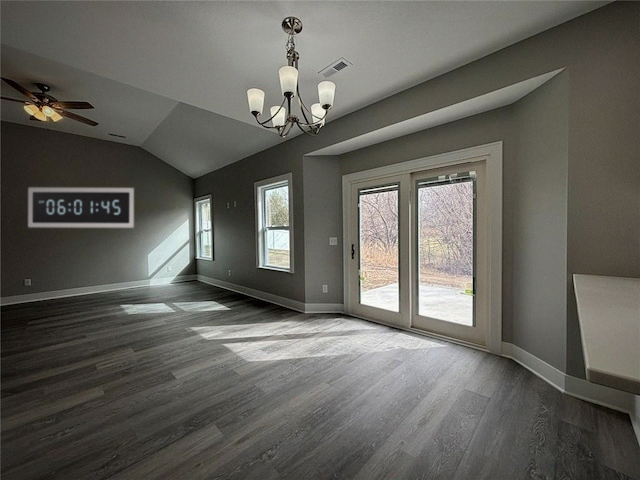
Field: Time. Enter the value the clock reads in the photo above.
6:01:45
